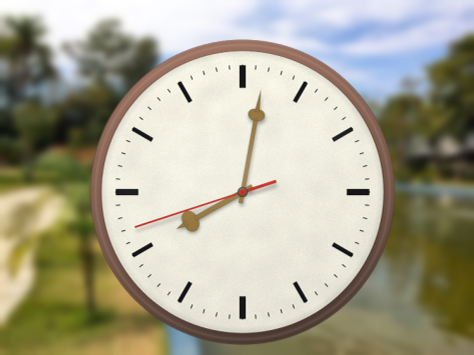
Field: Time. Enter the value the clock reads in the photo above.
8:01:42
